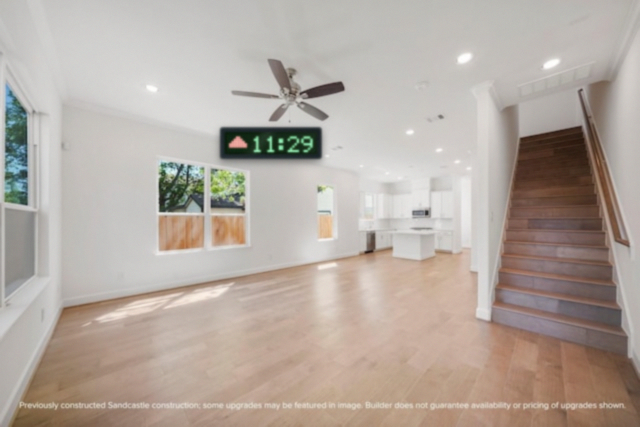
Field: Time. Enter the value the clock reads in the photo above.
11:29
